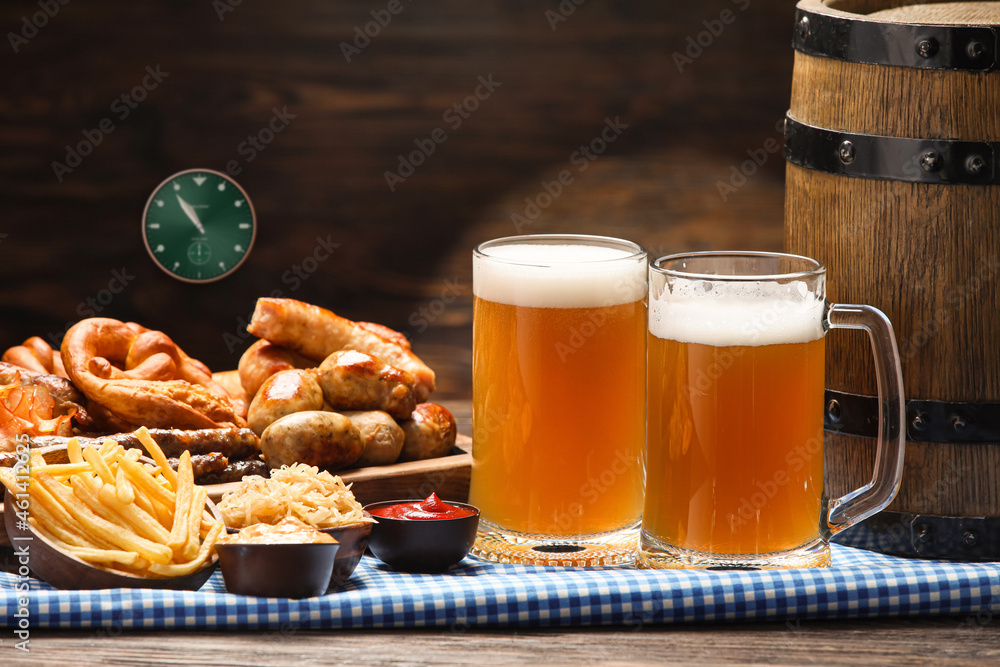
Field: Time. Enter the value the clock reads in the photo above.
10:54
